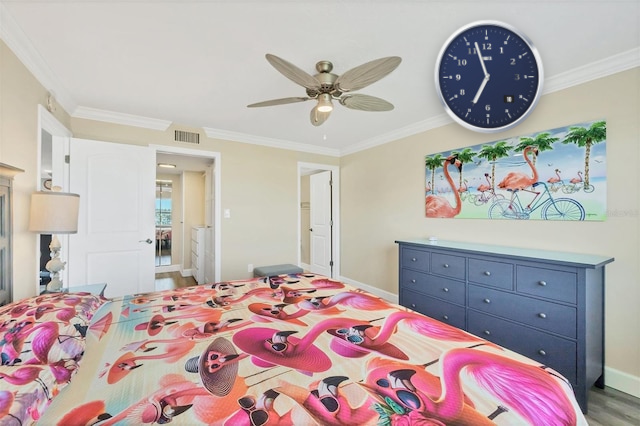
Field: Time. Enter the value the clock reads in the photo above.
6:57
